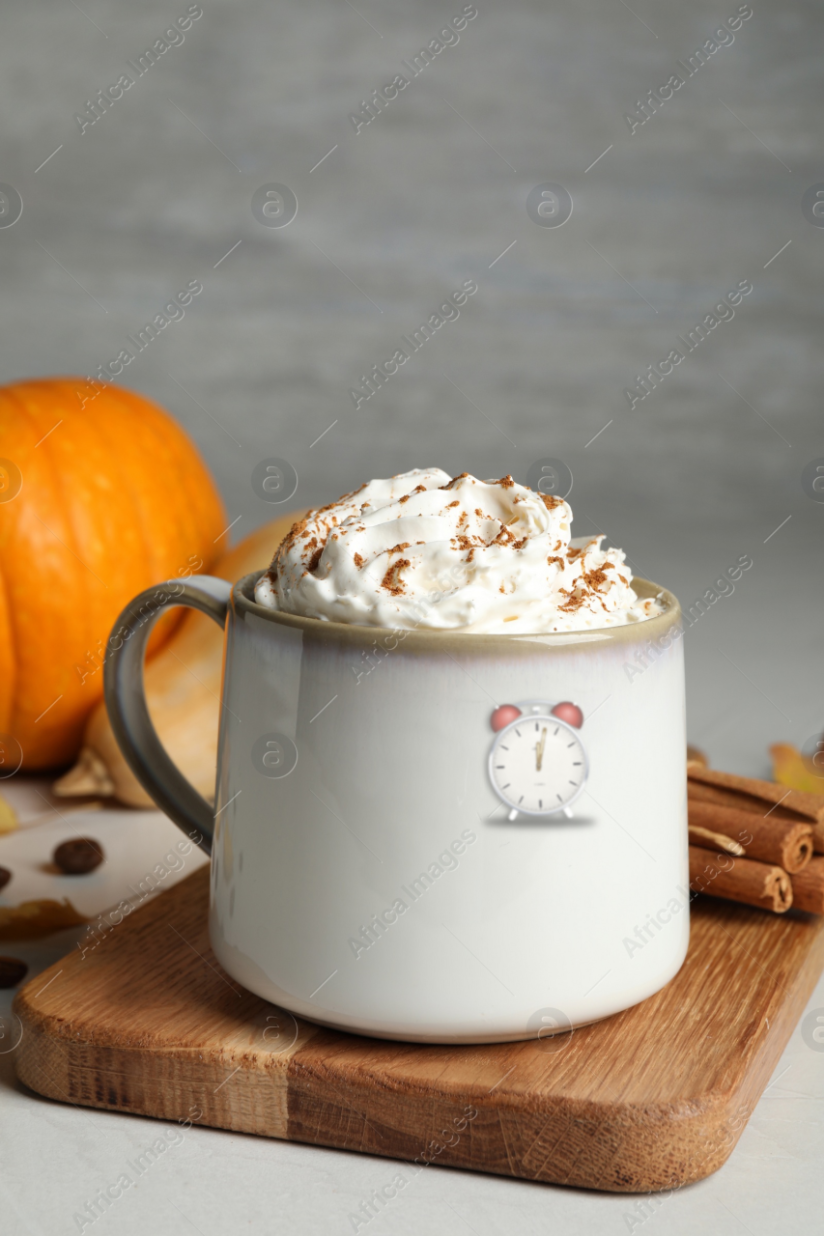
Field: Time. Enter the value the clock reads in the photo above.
12:02
